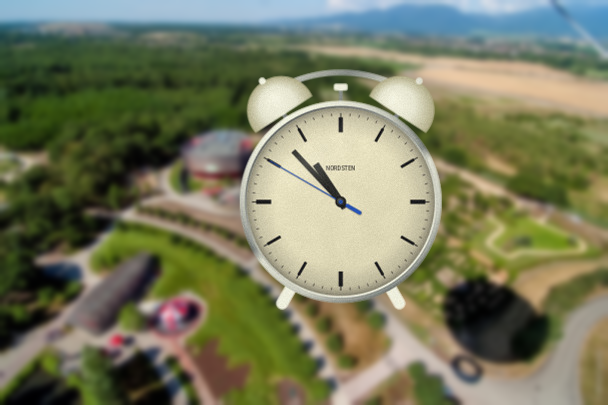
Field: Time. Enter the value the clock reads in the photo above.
10:52:50
